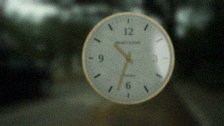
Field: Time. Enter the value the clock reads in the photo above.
10:33
